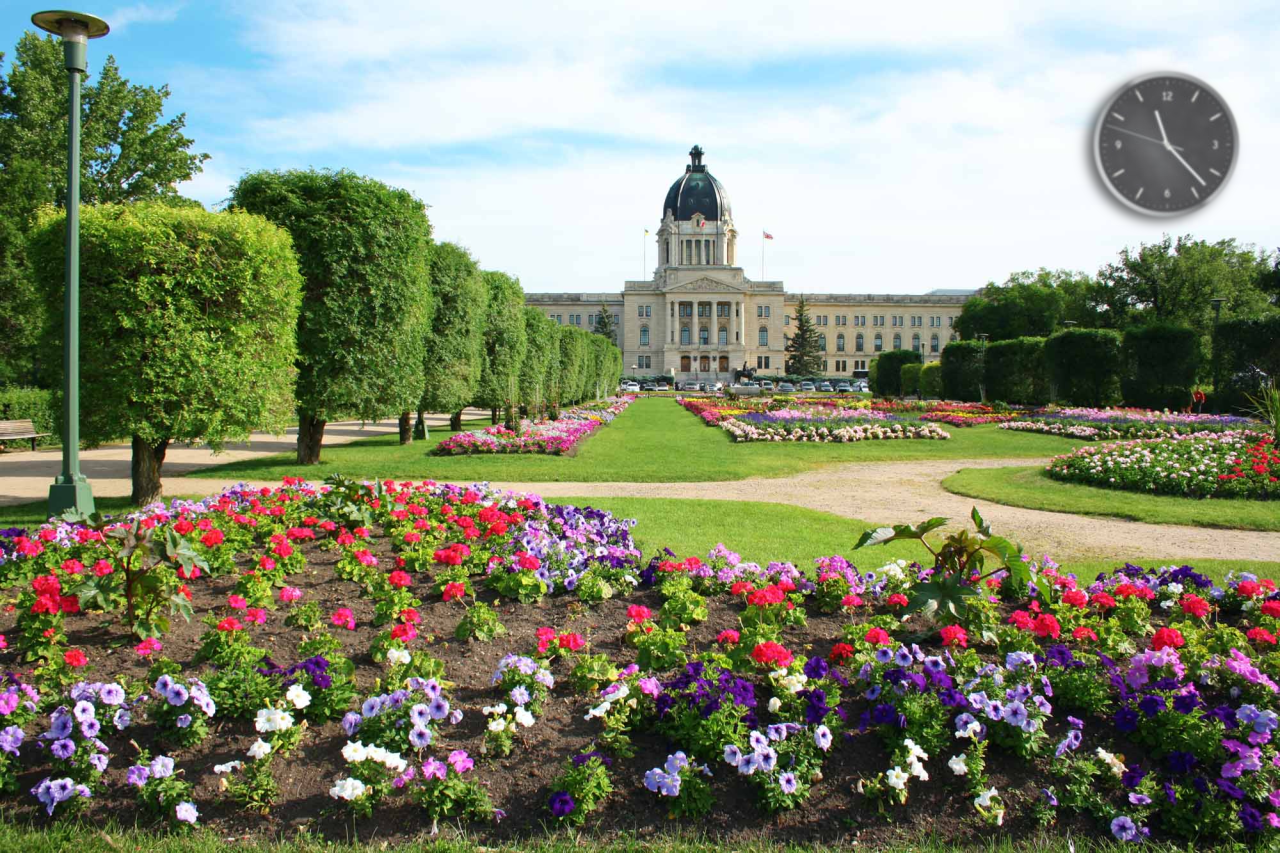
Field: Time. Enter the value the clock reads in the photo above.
11:22:48
